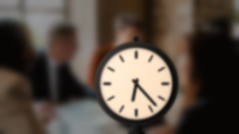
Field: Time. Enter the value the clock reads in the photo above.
6:23
